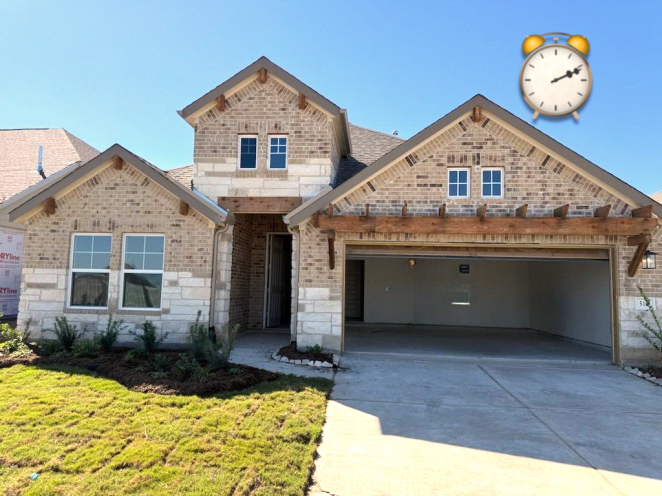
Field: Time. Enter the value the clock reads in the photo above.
2:11
